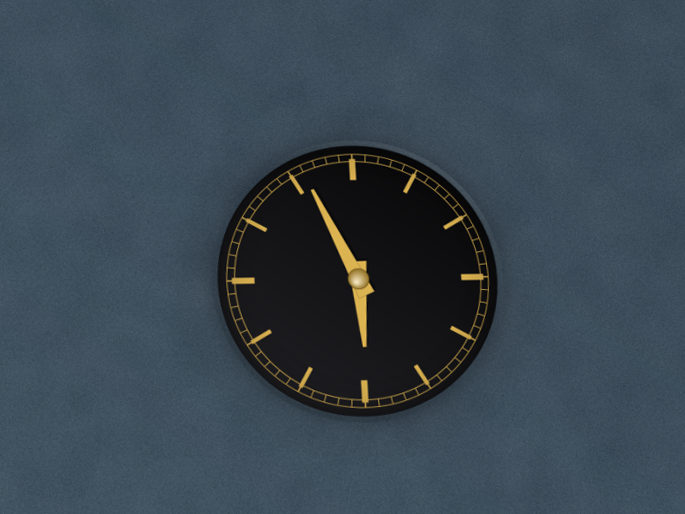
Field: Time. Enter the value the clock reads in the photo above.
5:56
